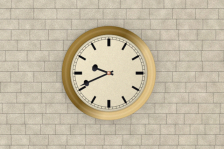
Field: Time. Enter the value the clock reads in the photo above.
9:41
